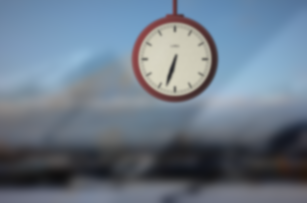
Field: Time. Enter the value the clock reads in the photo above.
6:33
